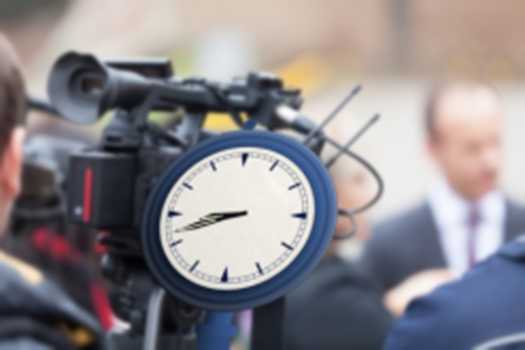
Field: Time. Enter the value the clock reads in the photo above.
8:42
